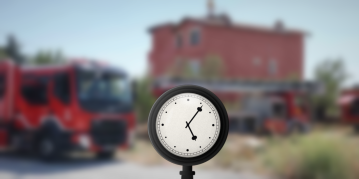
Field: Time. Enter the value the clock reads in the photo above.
5:06
